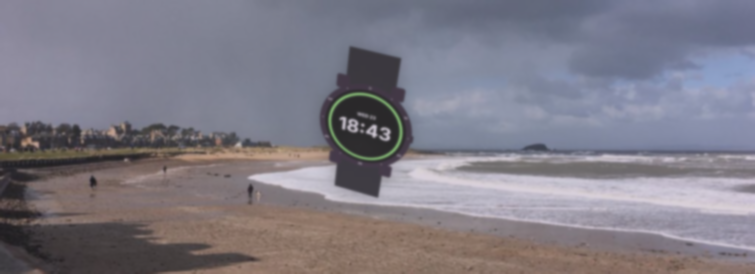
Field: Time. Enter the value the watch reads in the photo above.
18:43
